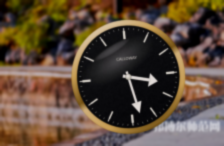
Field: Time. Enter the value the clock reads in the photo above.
3:28
